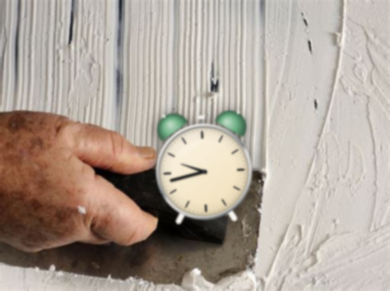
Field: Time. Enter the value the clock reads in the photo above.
9:43
